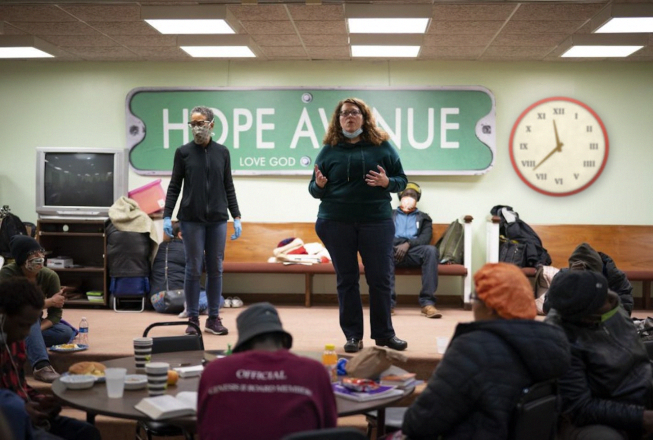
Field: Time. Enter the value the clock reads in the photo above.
11:38
